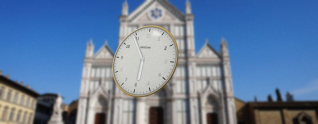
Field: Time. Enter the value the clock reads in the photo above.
5:54
